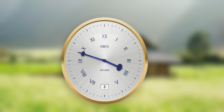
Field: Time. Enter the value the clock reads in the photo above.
3:48
